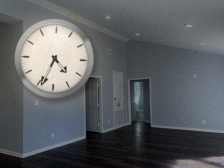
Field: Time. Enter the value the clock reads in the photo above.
4:34
